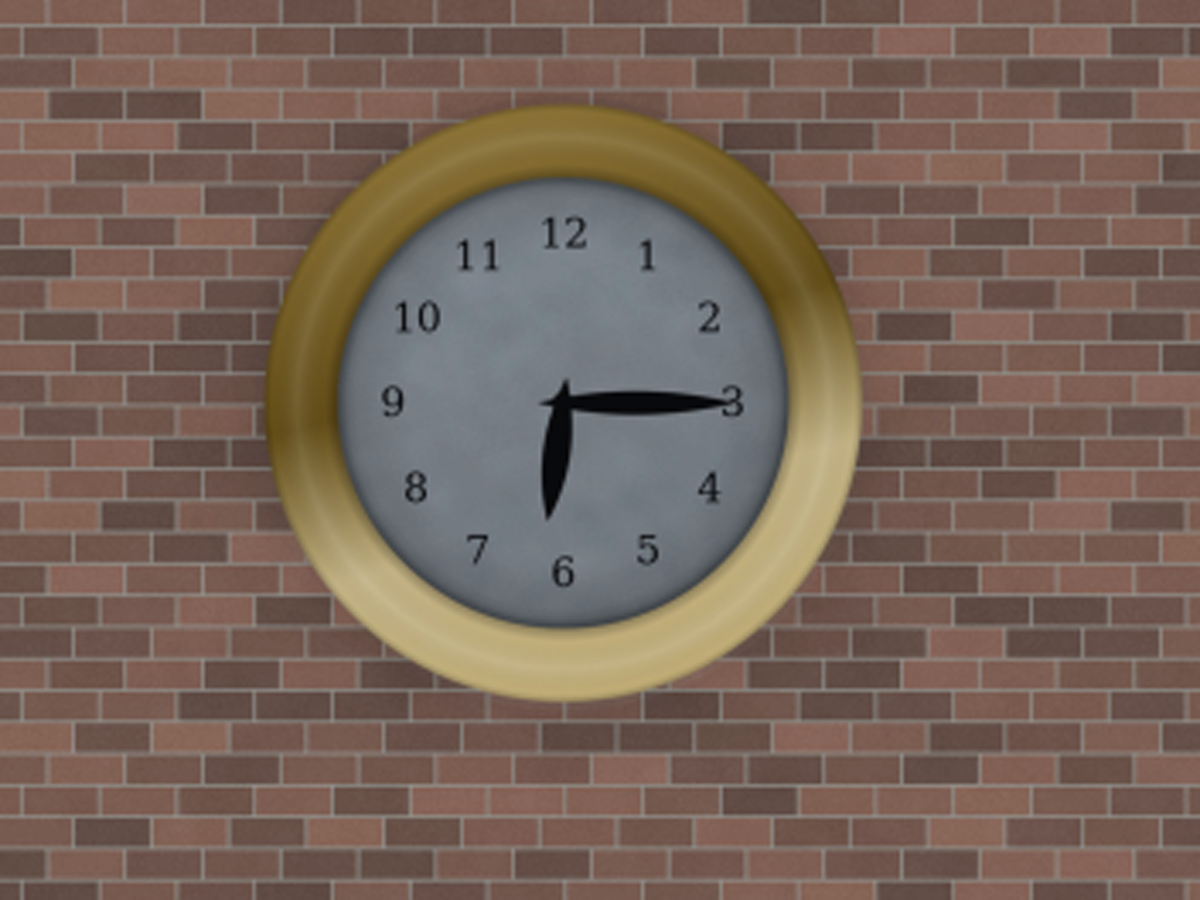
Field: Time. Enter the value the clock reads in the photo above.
6:15
